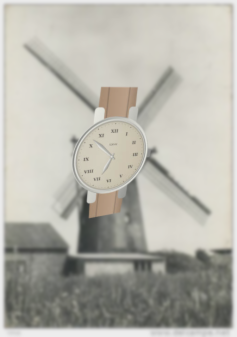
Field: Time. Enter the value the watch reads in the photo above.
6:52
